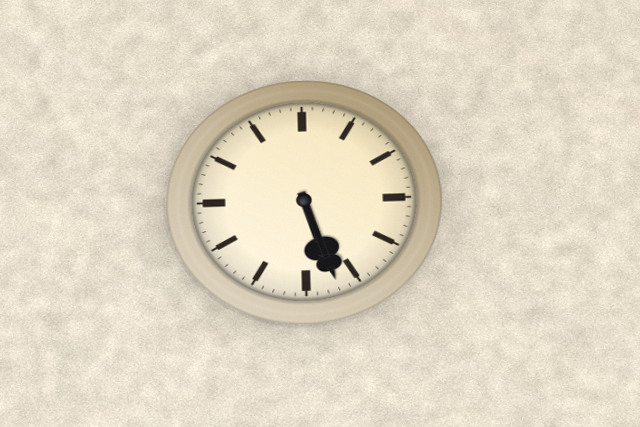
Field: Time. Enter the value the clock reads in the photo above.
5:27
